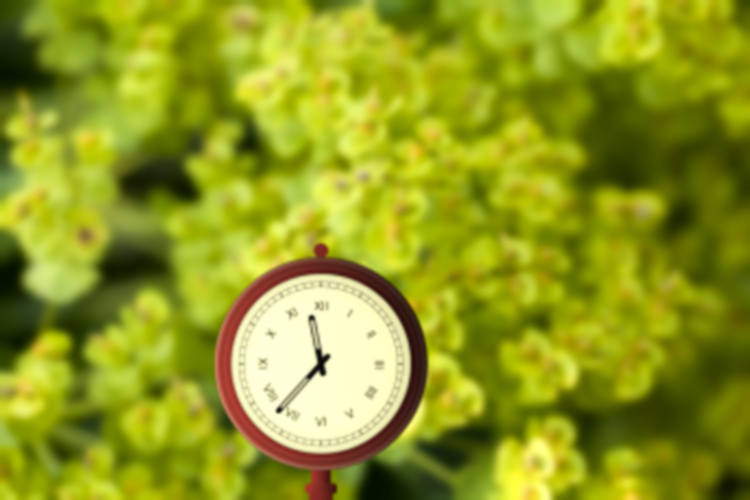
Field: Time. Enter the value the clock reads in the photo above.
11:37
